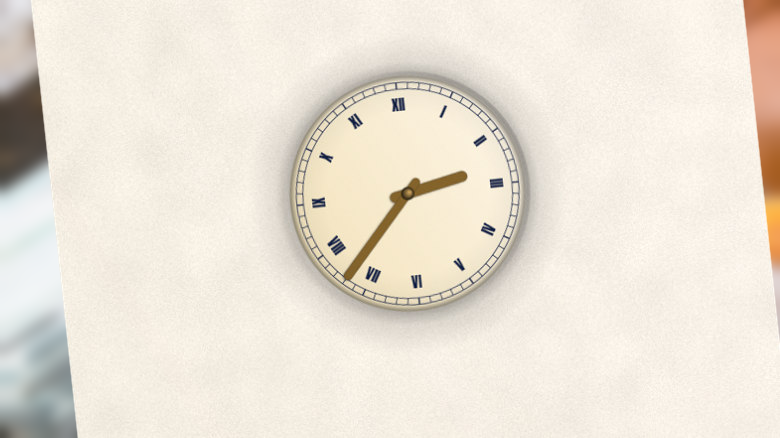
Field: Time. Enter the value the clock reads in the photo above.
2:37
